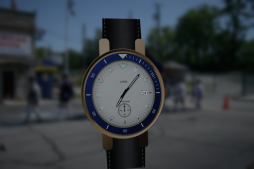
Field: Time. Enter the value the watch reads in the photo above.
7:07
